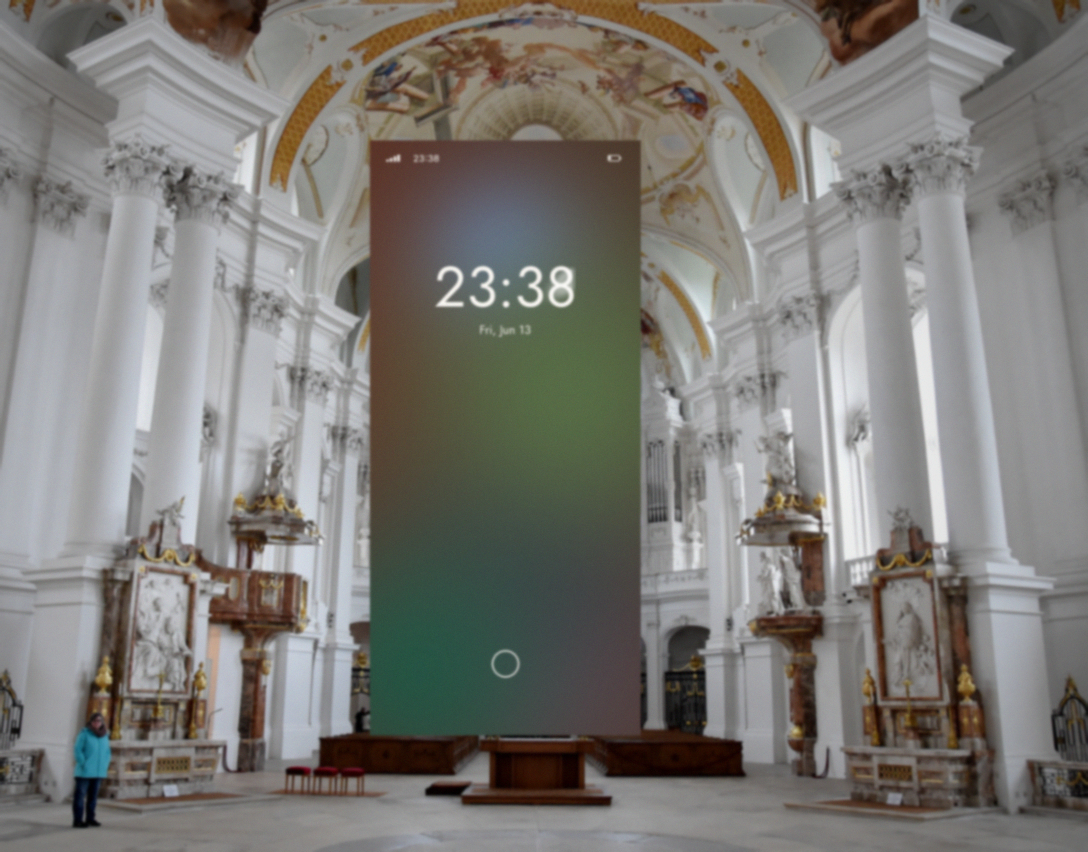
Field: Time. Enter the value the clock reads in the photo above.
23:38
